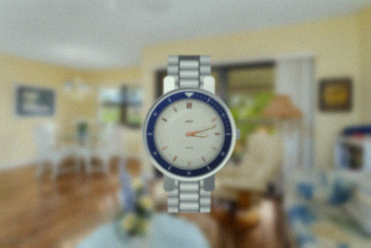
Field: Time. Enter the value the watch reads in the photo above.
3:12
